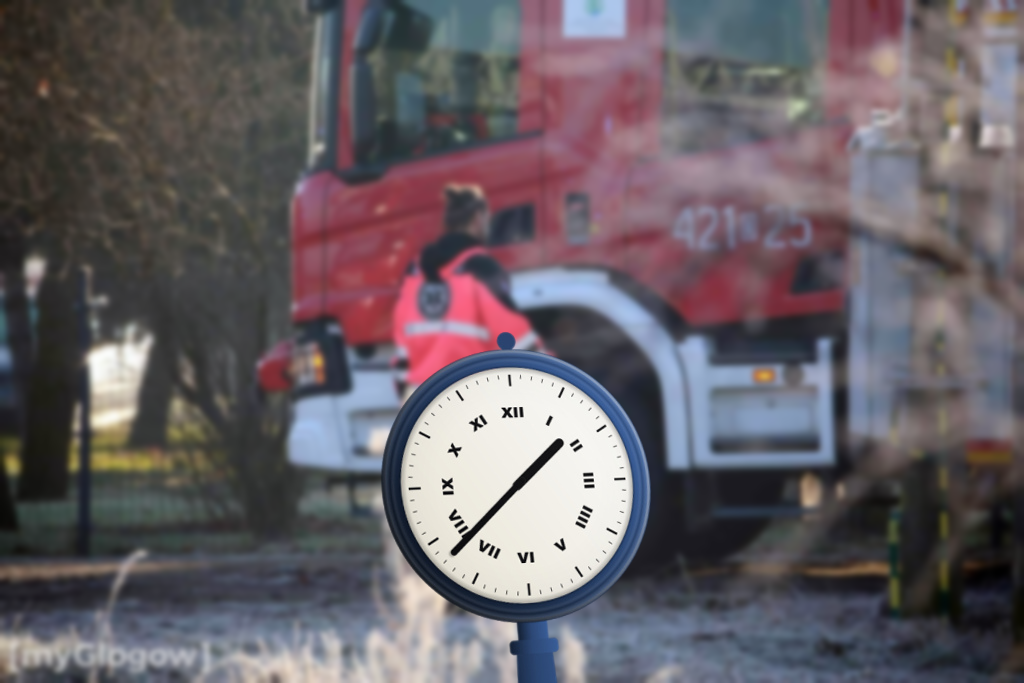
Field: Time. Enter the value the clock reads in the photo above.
1:38
